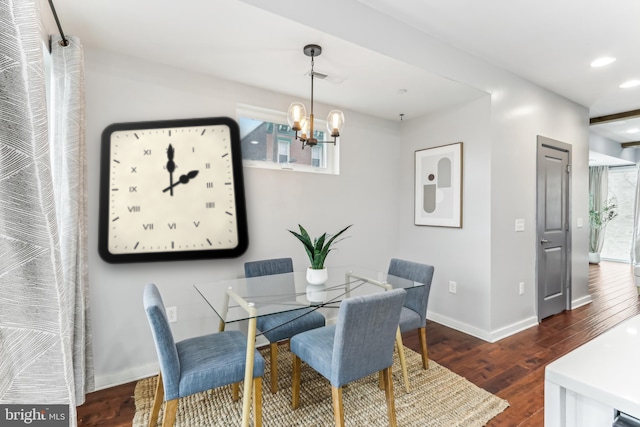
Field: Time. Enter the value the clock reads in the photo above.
2:00
